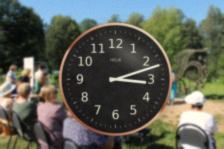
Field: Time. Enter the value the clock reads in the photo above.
3:12
